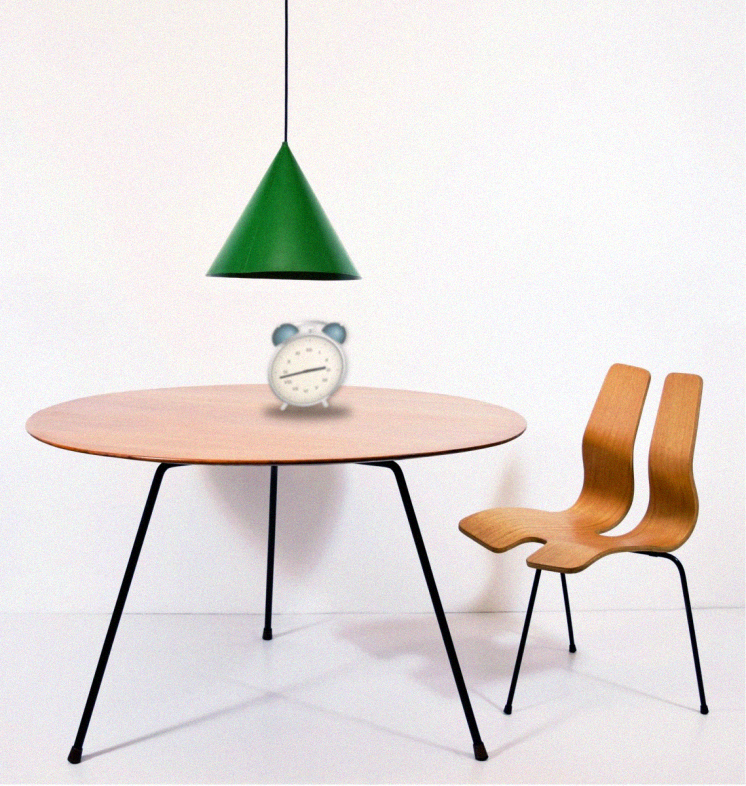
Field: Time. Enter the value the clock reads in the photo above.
2:43
